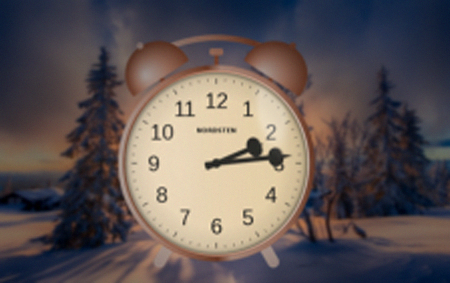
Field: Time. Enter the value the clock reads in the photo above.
2:14
